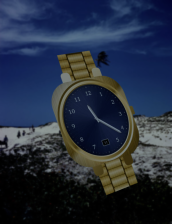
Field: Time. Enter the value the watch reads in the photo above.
11:22
